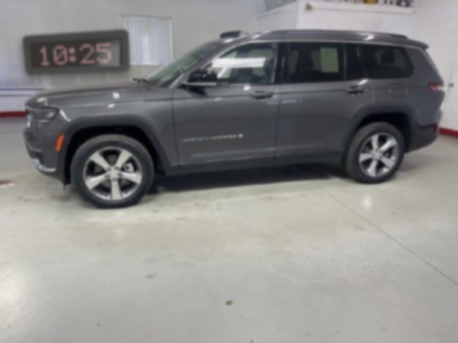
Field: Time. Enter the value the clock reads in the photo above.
10:25
